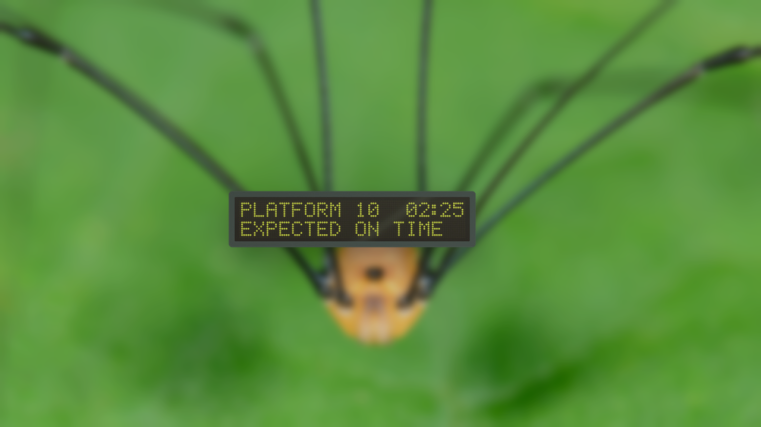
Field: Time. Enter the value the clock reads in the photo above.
2:25
